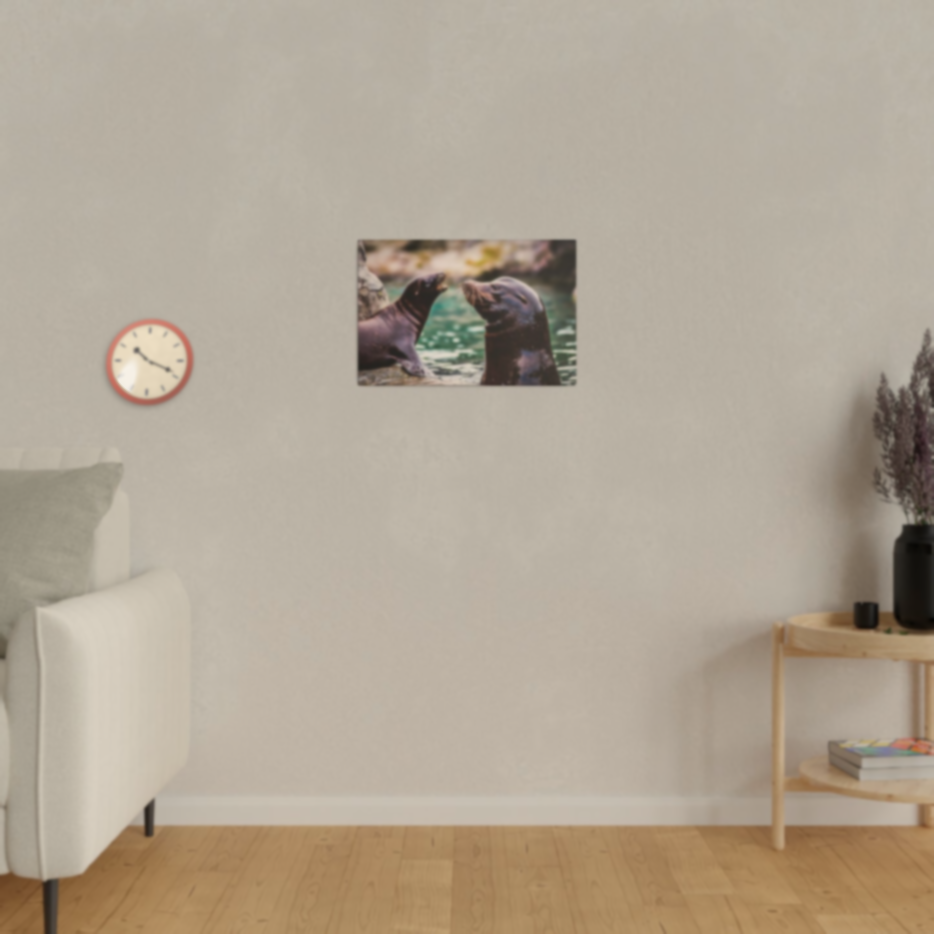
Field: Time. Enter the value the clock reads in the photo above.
10:19
